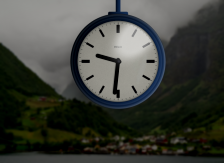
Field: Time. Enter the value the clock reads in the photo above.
9:31
